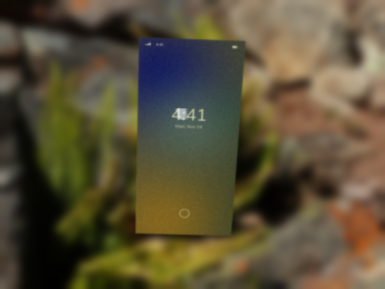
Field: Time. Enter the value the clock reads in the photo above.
4:41
